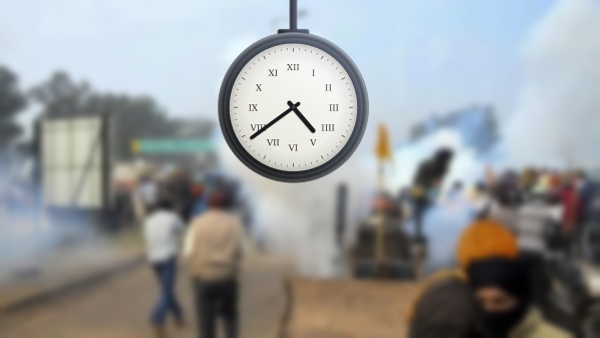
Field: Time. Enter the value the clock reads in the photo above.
4:39
